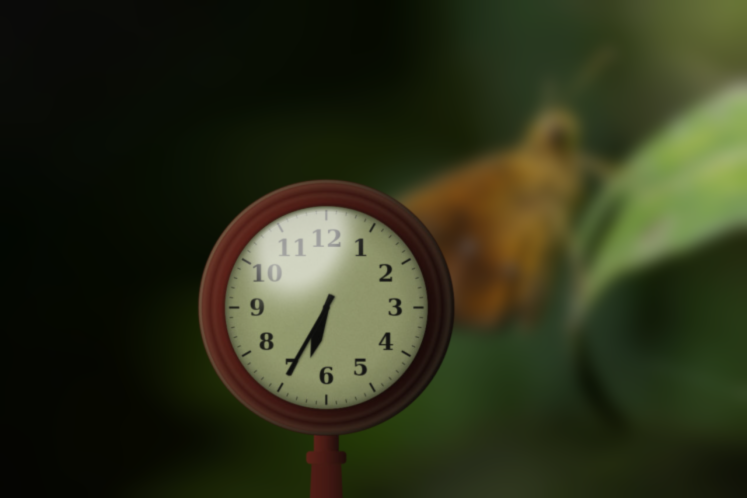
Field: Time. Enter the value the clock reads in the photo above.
6:35
